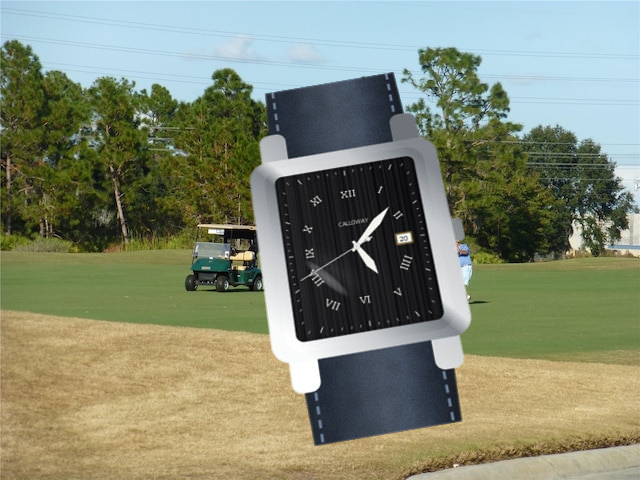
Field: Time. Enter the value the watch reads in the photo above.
5:07:41
